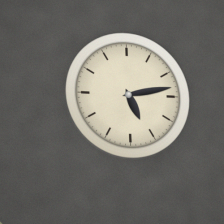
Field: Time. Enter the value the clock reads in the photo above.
5:13
